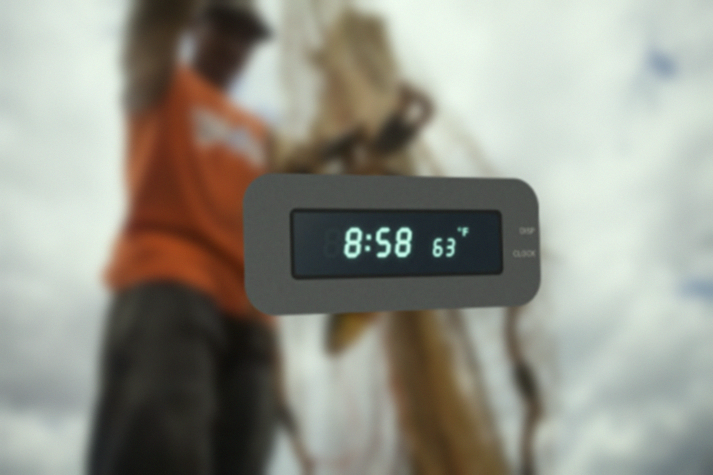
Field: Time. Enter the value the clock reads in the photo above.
8:58
